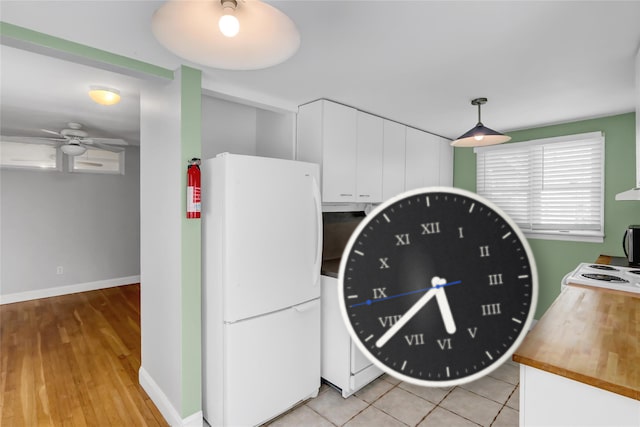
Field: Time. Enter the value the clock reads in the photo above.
5:38:44
